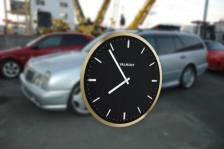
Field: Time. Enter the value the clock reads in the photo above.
7:54
